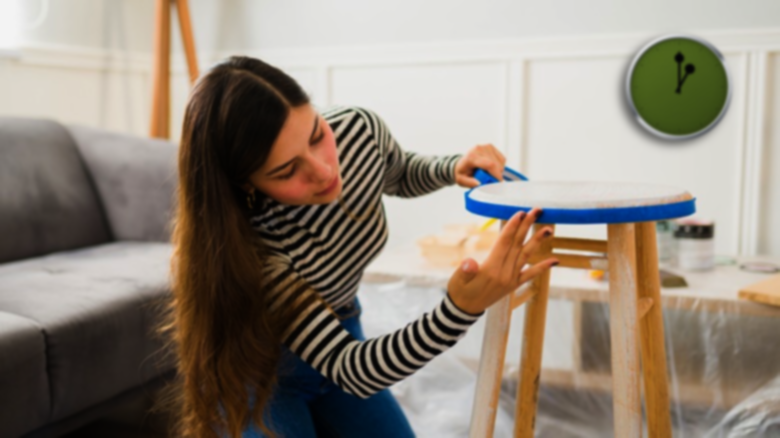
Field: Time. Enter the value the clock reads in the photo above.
1:00
